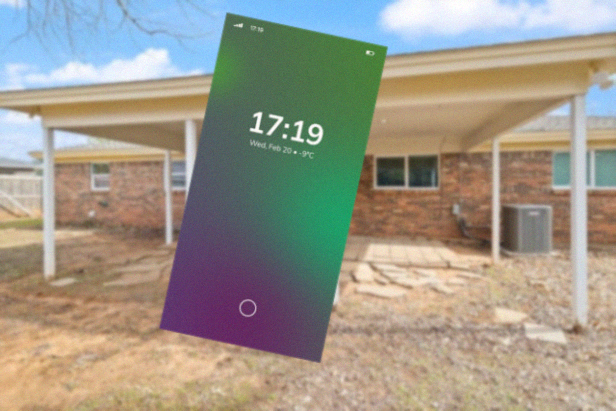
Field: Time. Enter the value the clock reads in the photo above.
17:19
